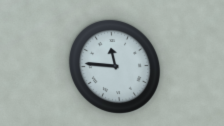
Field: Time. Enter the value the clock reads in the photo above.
11:46
